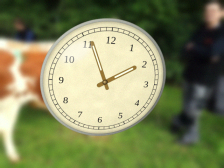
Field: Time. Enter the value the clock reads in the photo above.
1:56
